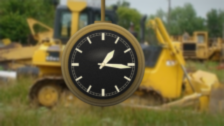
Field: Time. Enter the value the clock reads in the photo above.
1:16
